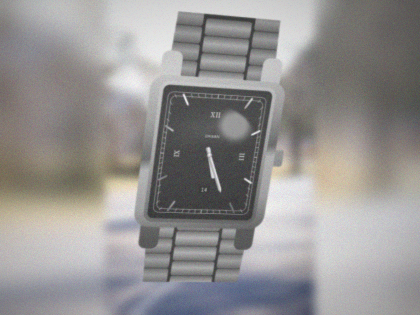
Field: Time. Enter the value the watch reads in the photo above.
5:26
